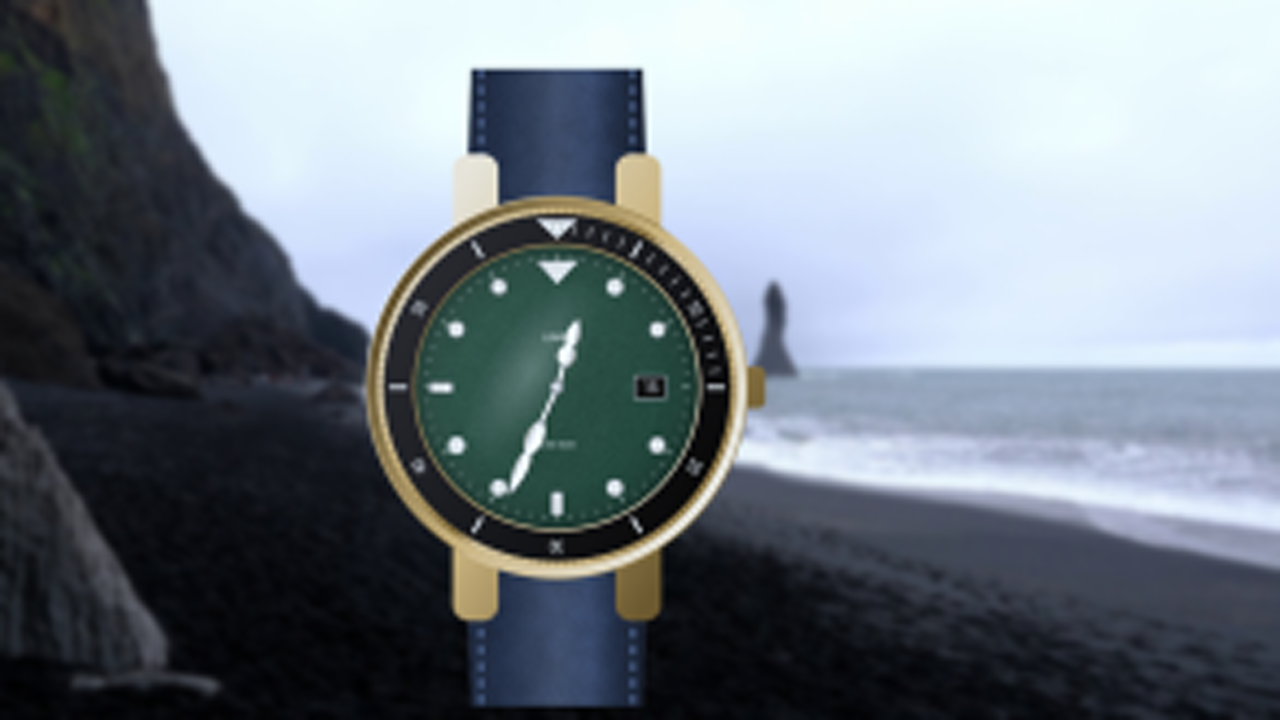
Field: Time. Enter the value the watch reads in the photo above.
12:34
